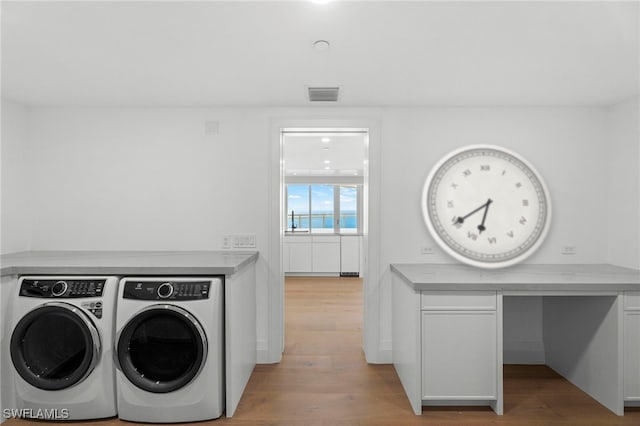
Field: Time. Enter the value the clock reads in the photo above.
6:40
